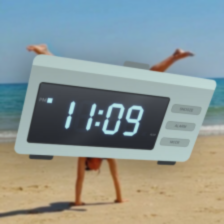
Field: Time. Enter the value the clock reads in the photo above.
11:09
